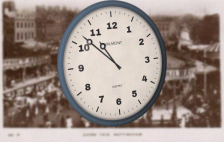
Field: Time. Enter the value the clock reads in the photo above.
10:52
